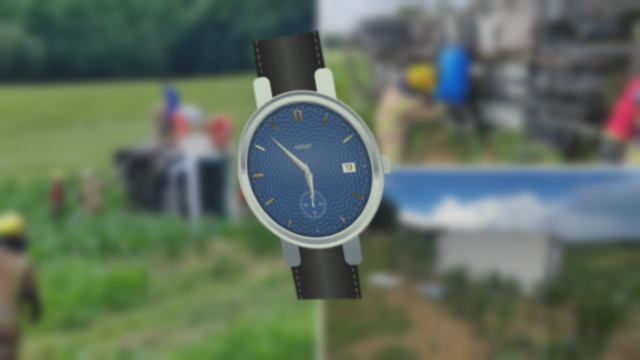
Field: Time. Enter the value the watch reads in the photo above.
5:53
